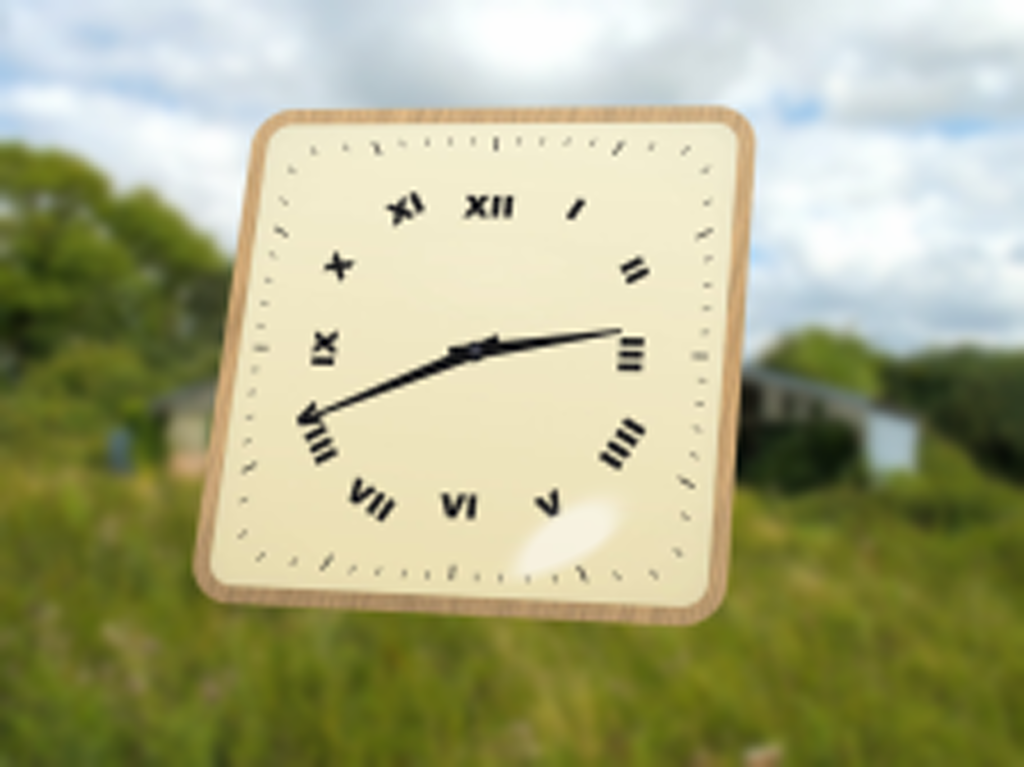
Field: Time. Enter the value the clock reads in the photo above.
2:41
